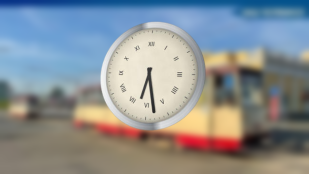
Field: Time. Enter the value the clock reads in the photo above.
6:28
